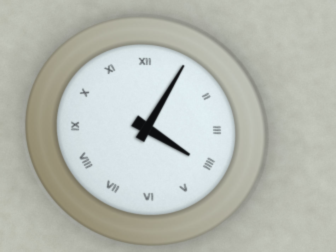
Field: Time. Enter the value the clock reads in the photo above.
4:05
